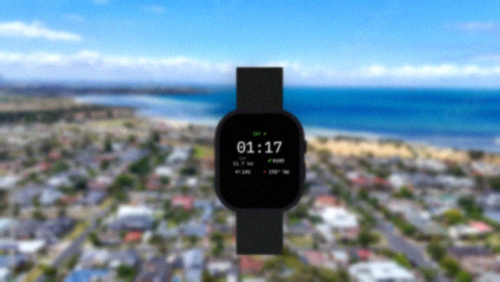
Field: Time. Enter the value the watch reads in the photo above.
1:17
